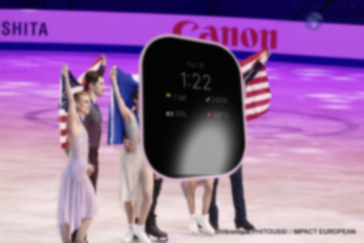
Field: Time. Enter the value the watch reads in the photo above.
1:22
